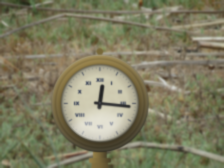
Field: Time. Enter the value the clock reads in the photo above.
12:16
